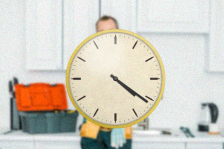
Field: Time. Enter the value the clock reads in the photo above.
4:21
